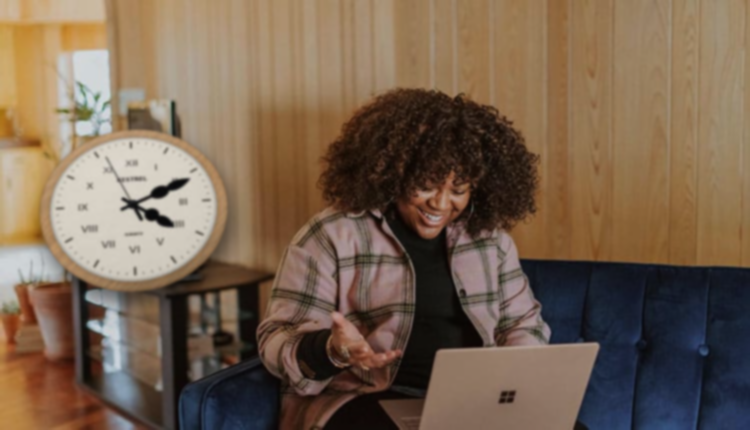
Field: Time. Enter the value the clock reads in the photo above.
4:10:56
